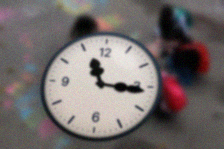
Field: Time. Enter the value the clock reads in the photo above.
11:16
